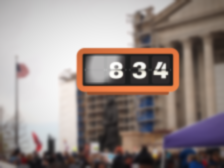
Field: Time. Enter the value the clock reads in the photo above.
8:34
